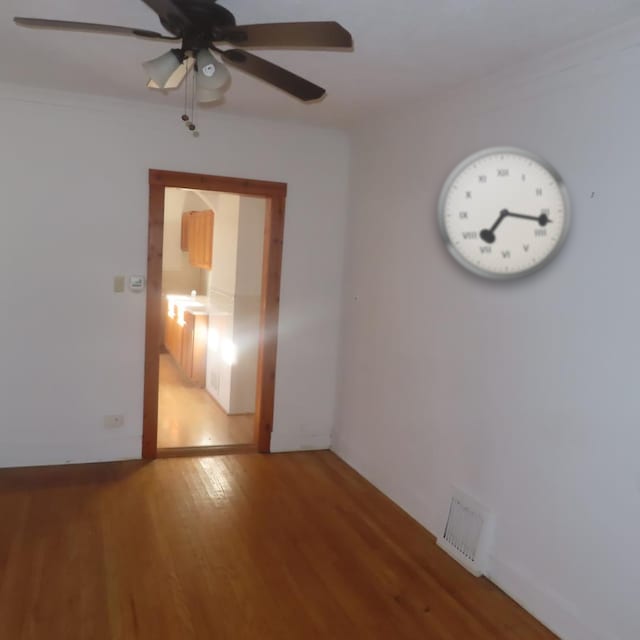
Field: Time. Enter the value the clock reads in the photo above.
7:17
